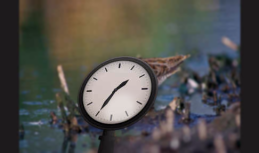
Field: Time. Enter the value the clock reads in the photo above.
1:35
